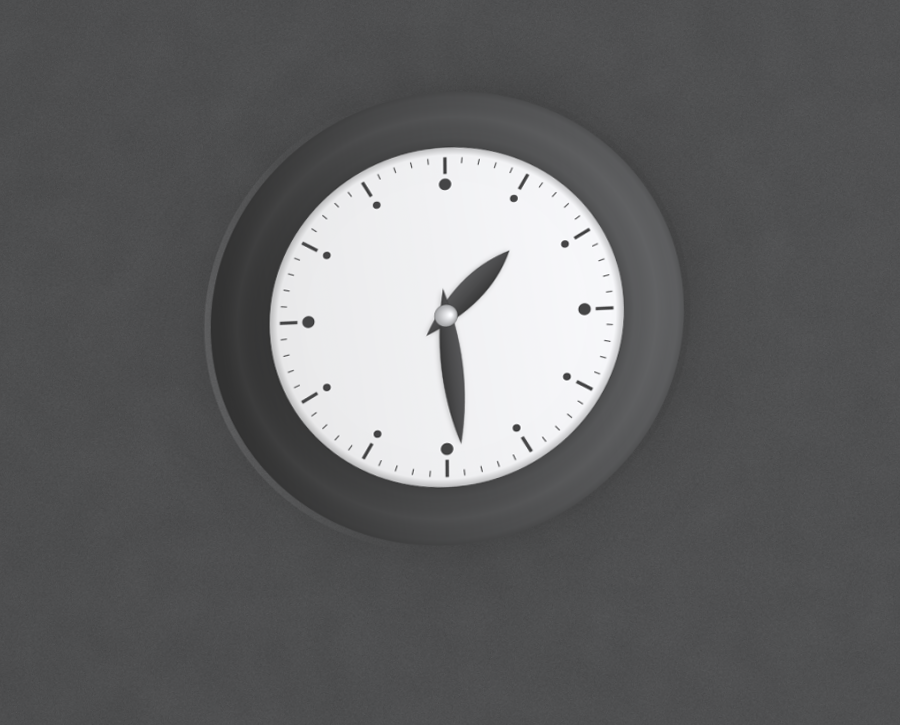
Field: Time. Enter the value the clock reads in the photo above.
1:29
